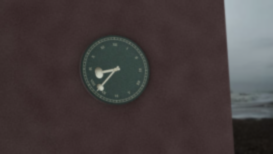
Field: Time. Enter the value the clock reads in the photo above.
8:37
